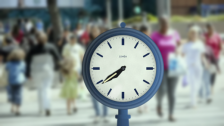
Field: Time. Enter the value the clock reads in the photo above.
7:39
